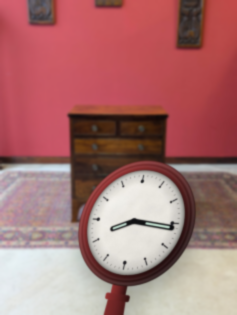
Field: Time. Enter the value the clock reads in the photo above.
8:16
